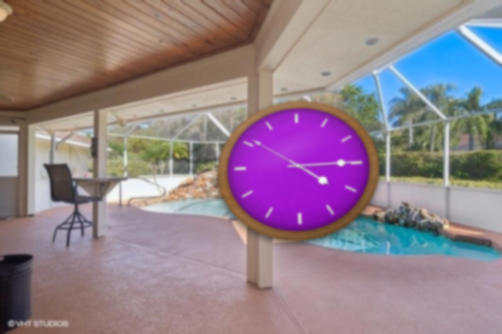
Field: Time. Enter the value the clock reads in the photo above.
4:14:51
